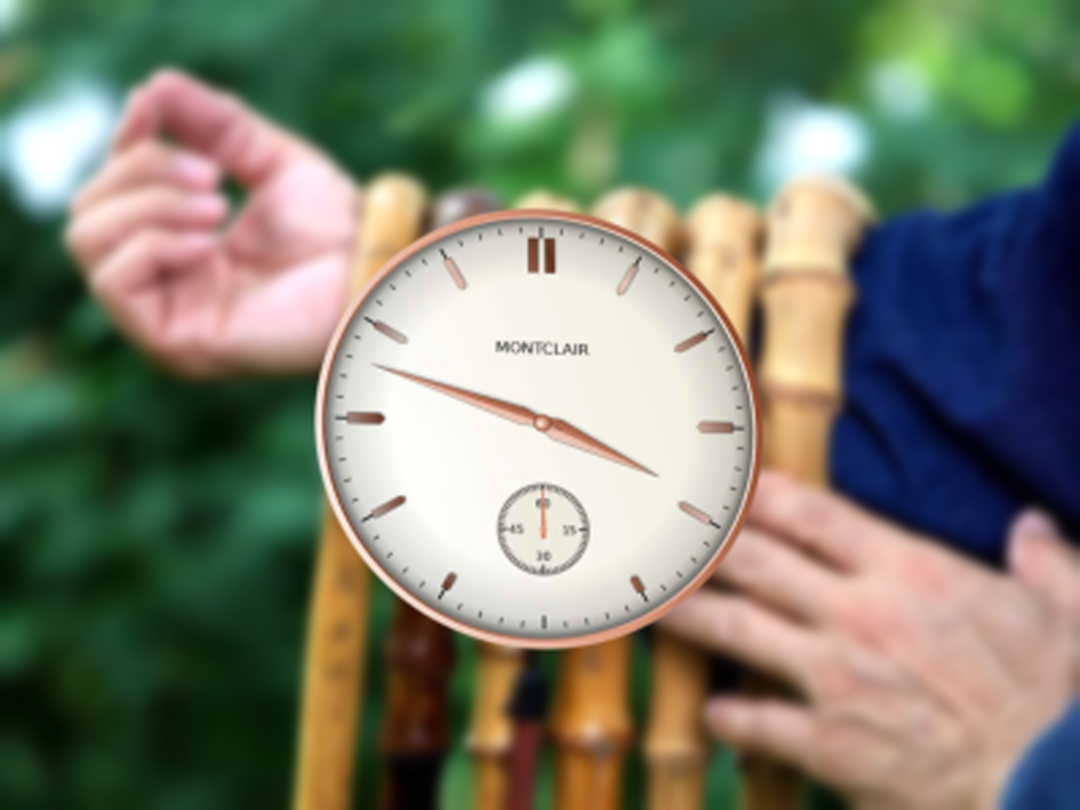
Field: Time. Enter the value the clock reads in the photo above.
3:48
